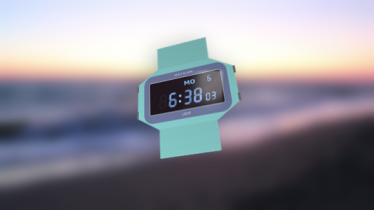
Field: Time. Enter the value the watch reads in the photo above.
6:38:03
